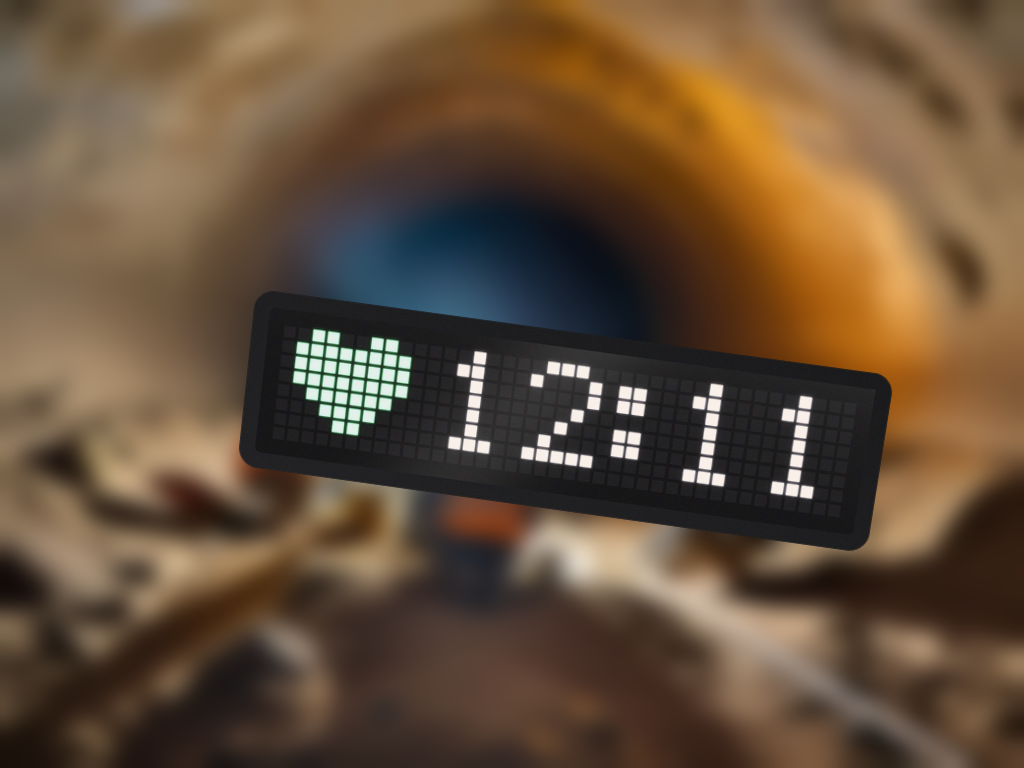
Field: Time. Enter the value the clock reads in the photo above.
12:11
